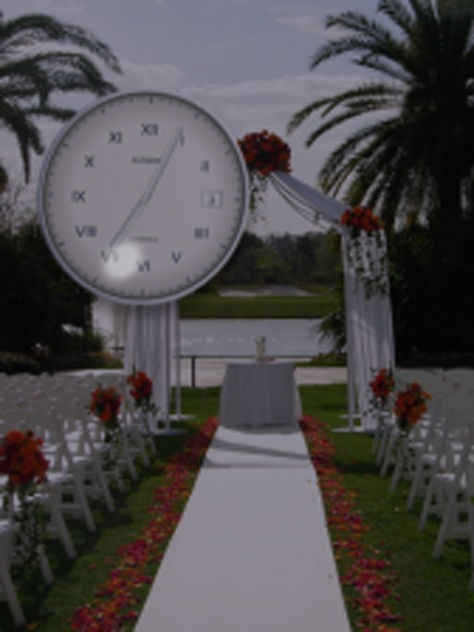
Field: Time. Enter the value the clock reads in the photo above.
7:04
